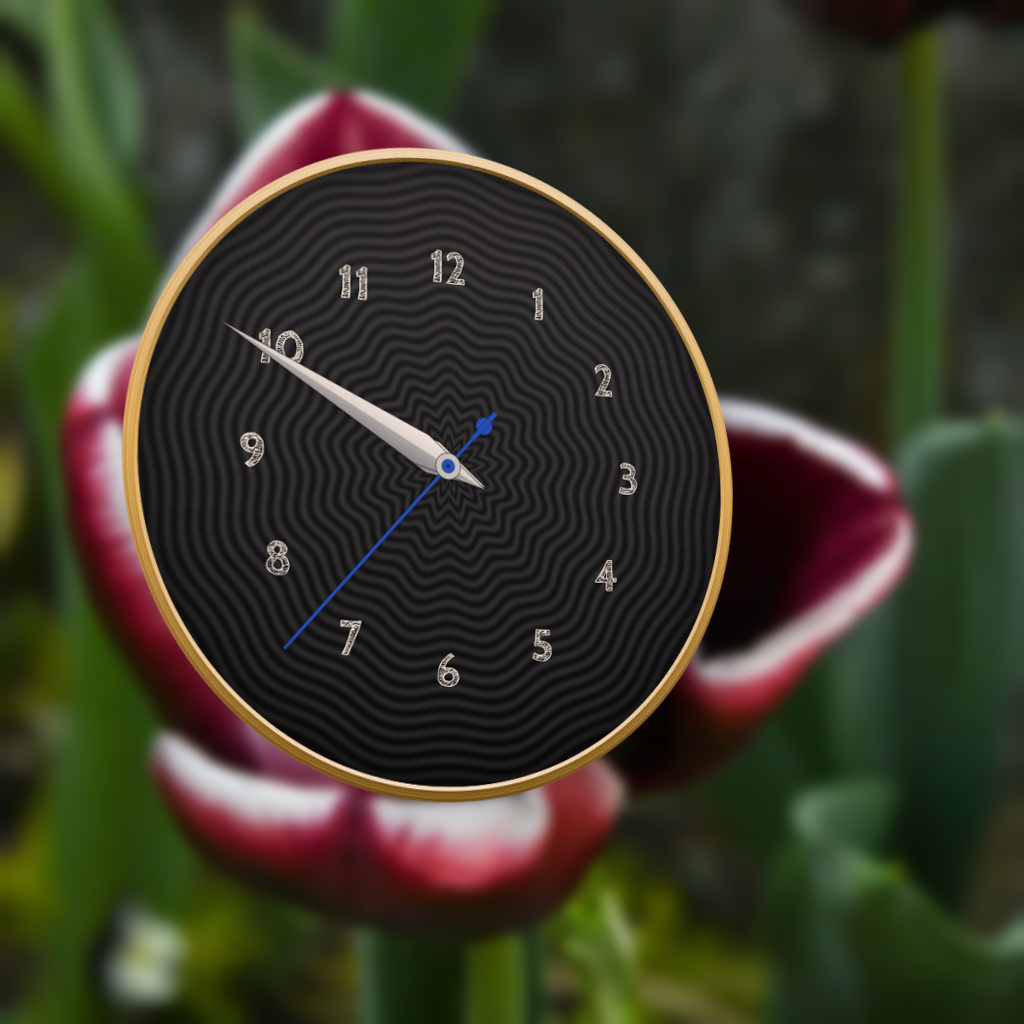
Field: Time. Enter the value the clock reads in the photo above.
9:49:37
